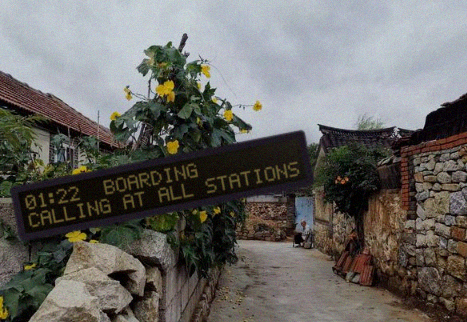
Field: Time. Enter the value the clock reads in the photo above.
1:22
